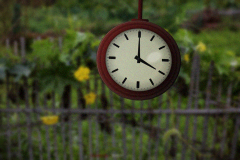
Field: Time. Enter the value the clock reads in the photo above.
4:00
